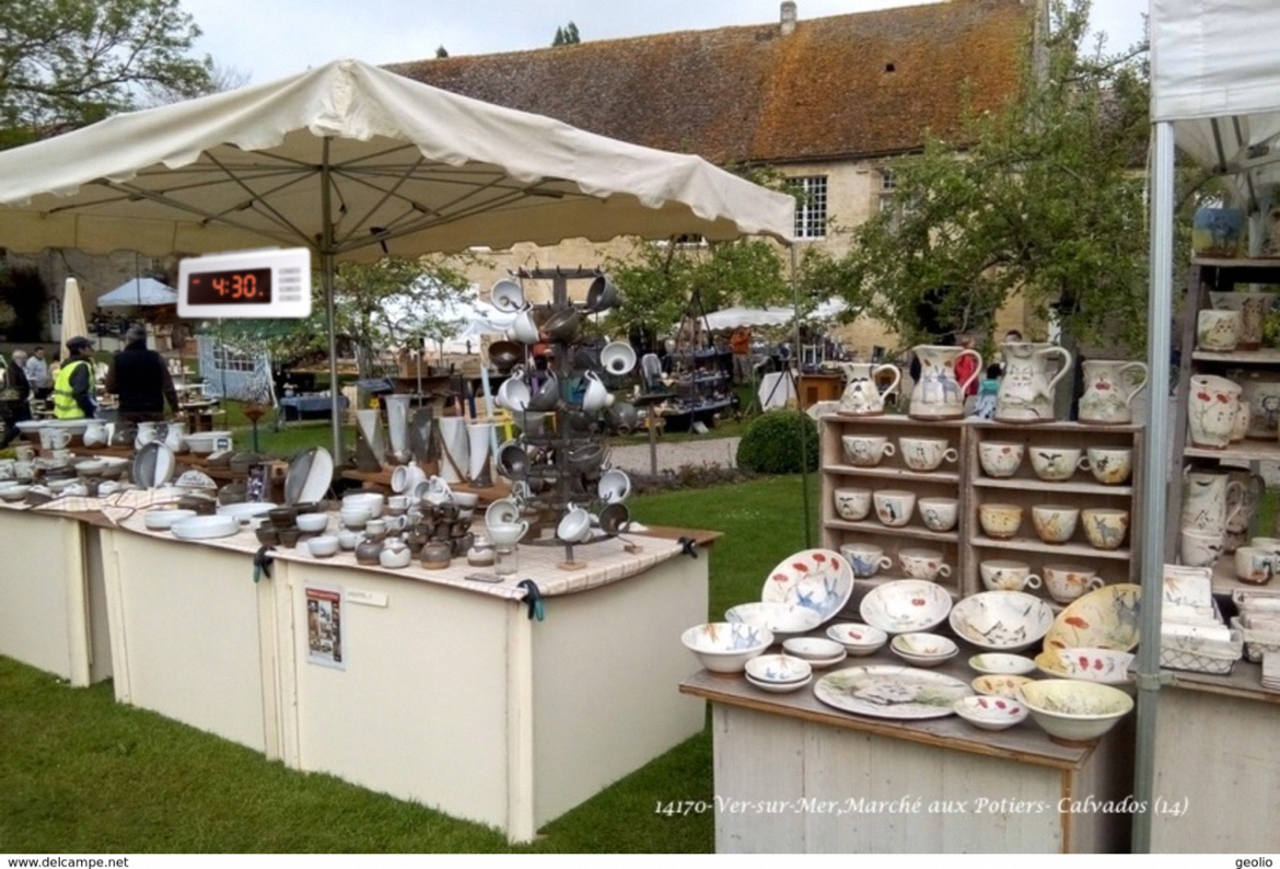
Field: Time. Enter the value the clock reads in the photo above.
4:30
